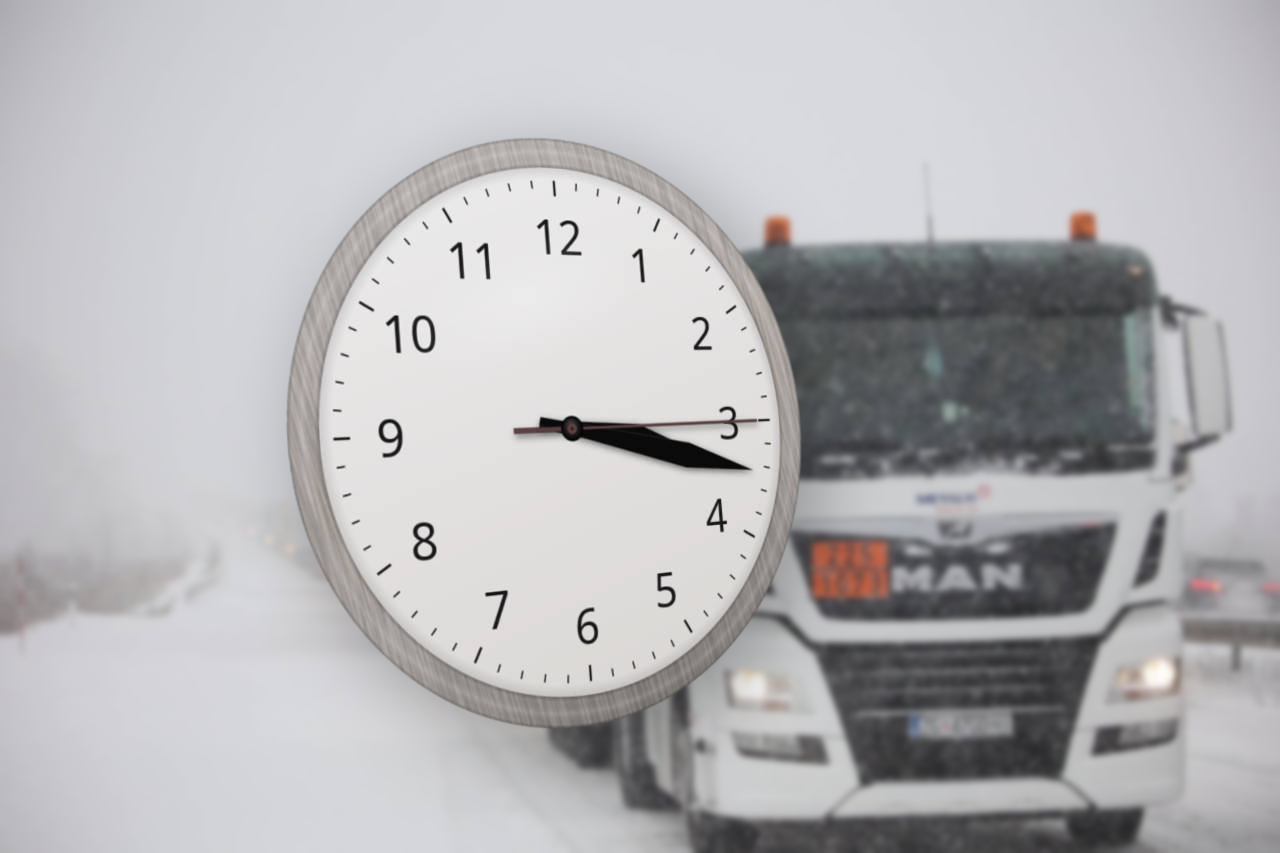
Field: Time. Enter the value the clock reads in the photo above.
3:17:15
